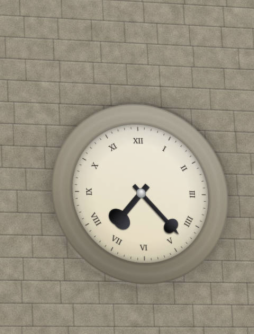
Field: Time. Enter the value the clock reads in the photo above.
7:23
